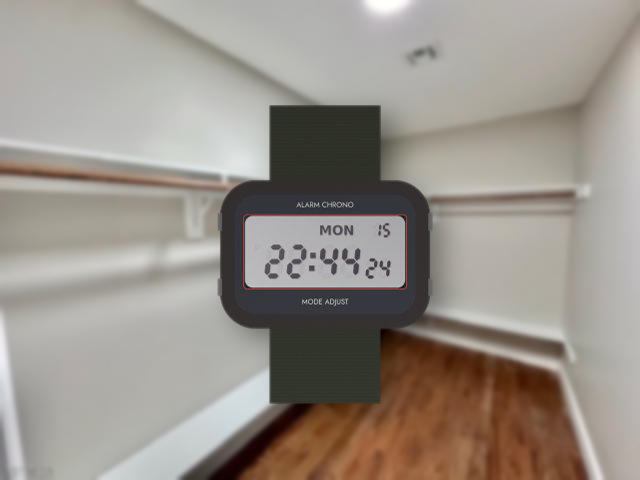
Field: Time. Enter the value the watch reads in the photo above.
22:44:24
